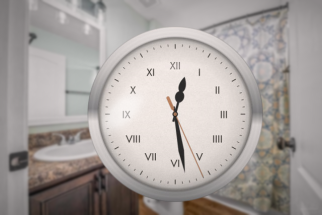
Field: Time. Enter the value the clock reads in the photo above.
12:28:26
